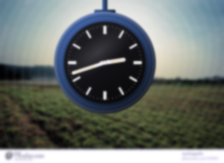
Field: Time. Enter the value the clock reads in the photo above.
2:42
